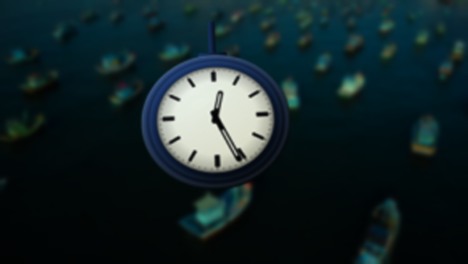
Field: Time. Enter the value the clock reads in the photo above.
12:26
